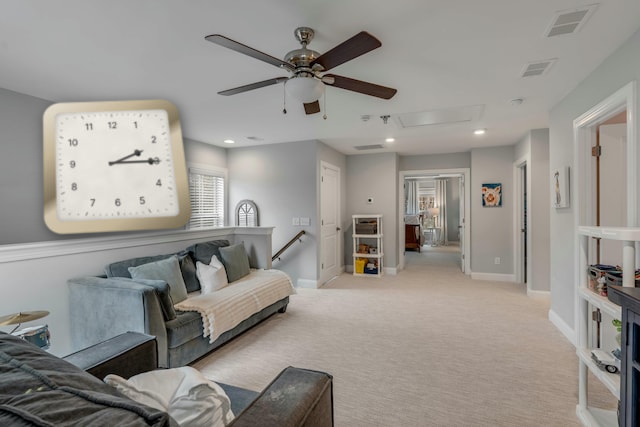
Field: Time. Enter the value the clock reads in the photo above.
2:15
